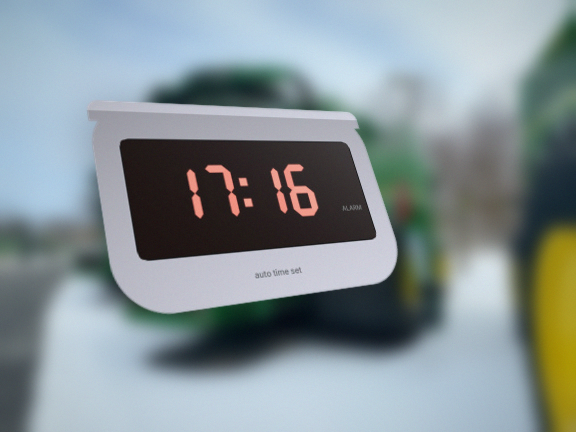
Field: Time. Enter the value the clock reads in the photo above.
17:16
